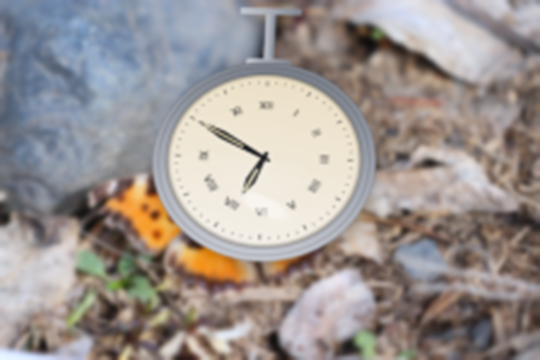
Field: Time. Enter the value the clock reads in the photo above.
6:50
